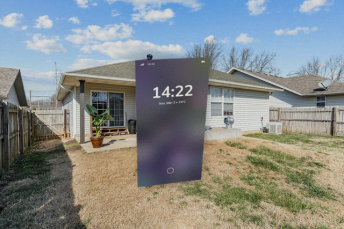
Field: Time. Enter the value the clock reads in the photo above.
14:22
